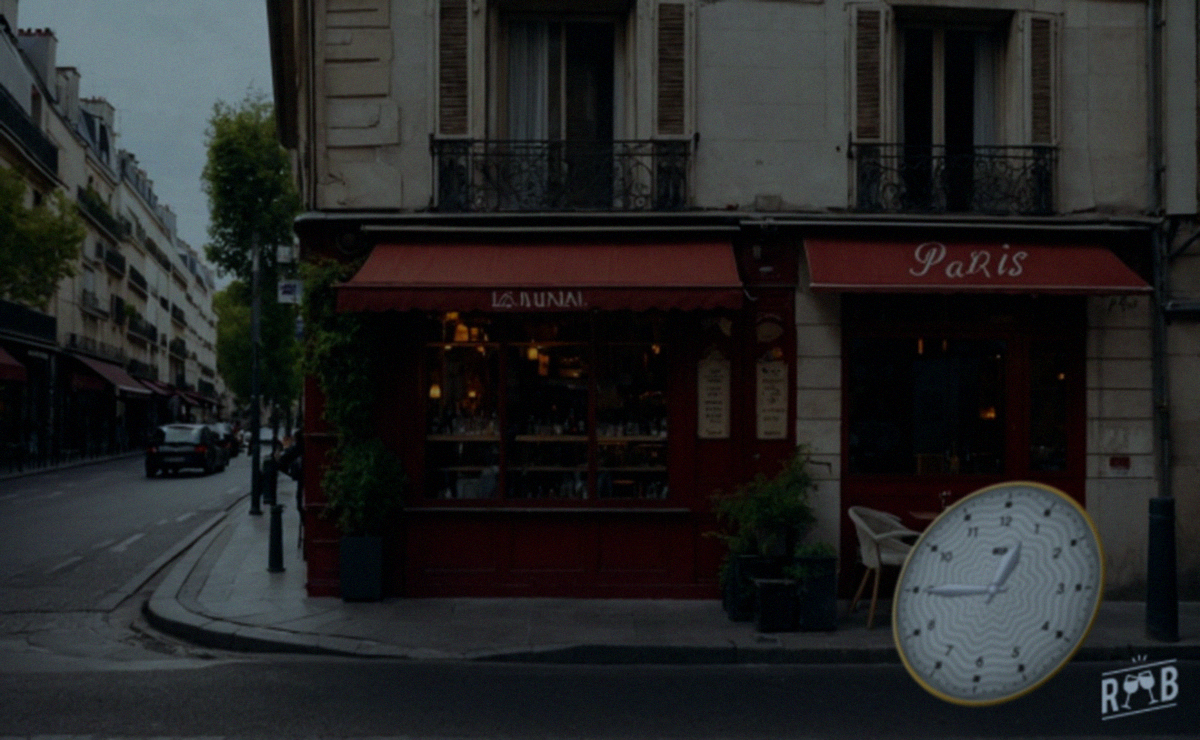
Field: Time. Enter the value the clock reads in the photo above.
12:45
